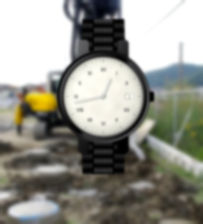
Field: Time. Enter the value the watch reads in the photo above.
12:43
